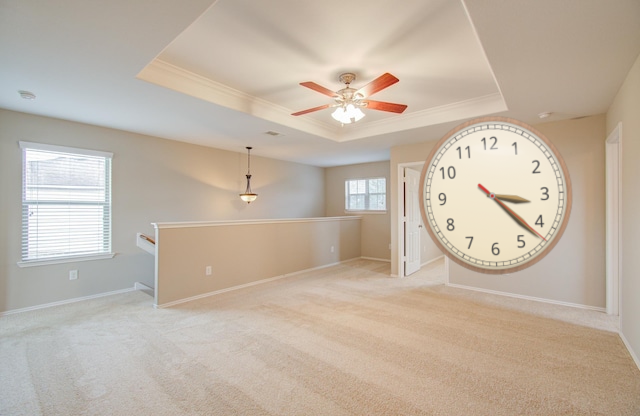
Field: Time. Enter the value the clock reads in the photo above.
3:22:22
